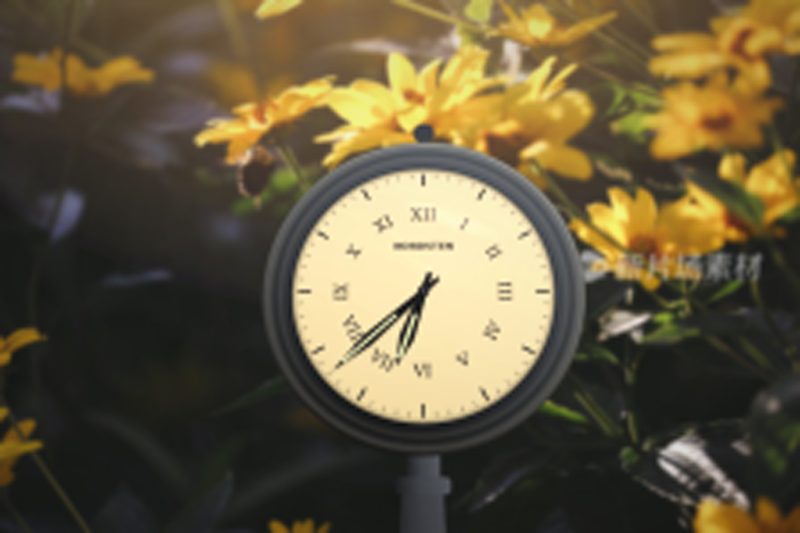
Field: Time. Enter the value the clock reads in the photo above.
6:38
